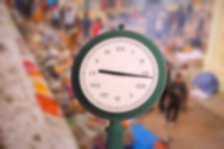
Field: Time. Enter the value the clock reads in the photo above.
9:16
